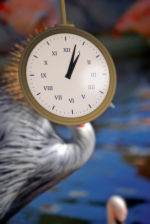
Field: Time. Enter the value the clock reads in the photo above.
1:03
